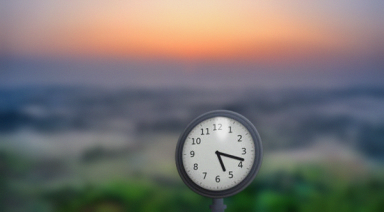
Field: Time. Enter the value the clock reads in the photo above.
5:18
